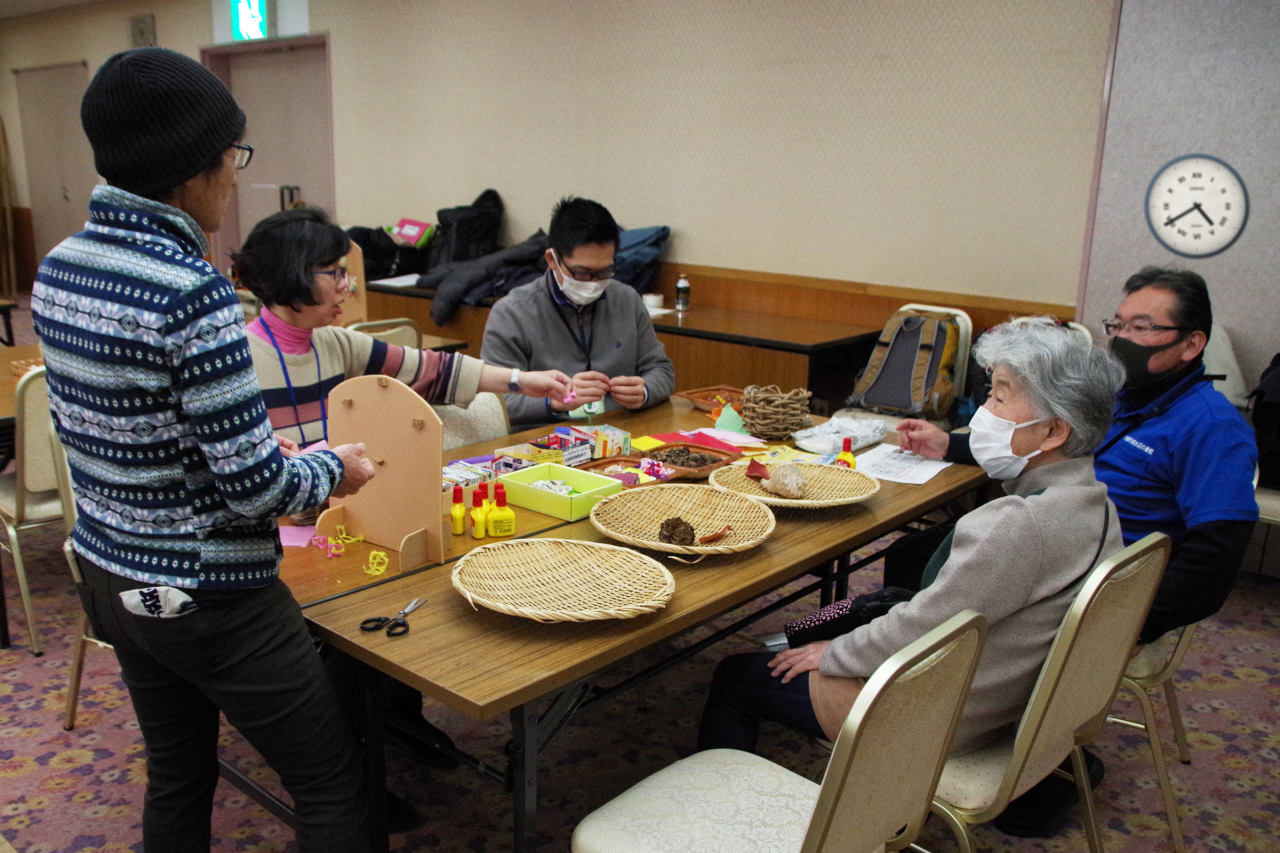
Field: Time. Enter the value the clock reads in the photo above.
4:40
